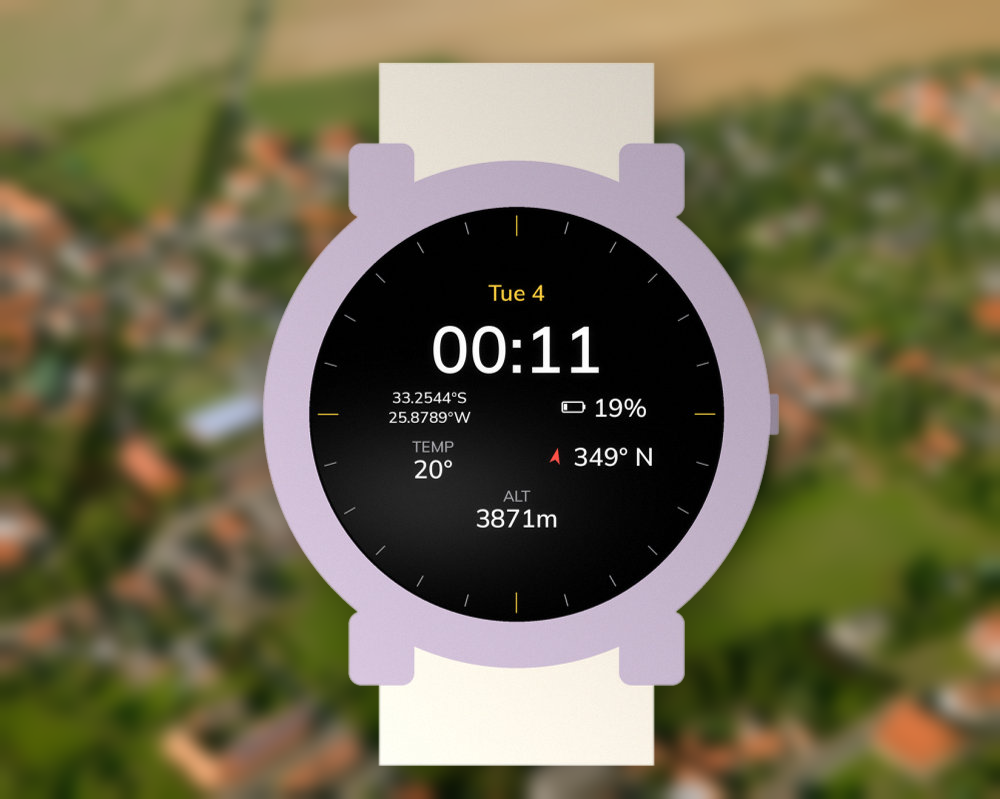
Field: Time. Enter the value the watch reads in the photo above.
0:11
